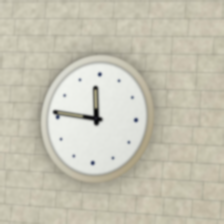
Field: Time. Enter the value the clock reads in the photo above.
11:46
